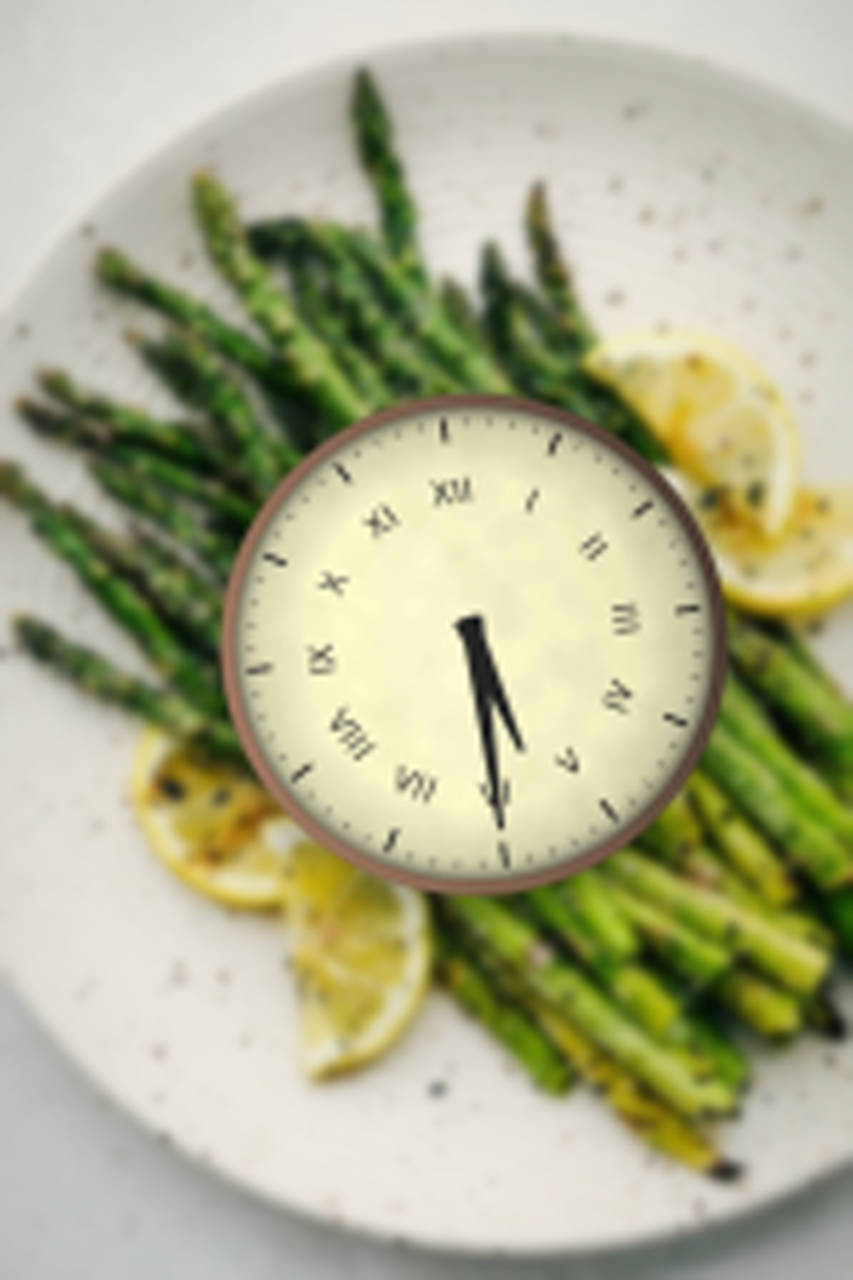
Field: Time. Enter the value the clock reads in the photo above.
5:30
